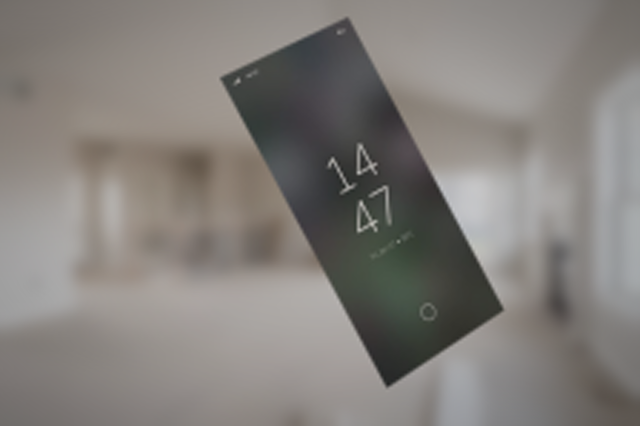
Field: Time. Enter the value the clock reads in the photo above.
14:47
